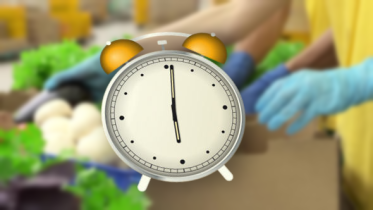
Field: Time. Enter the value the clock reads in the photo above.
6:01
